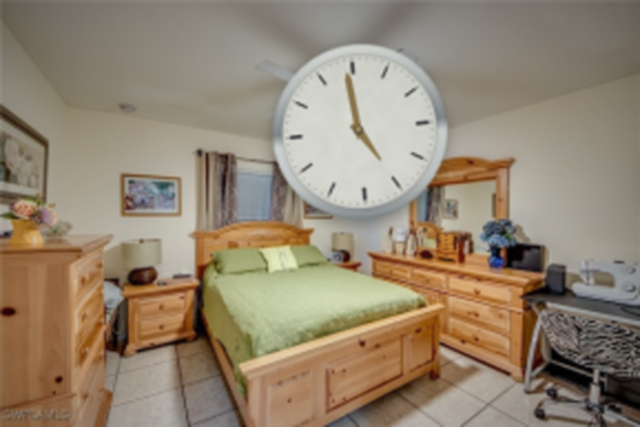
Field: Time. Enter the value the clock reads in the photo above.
4:59
